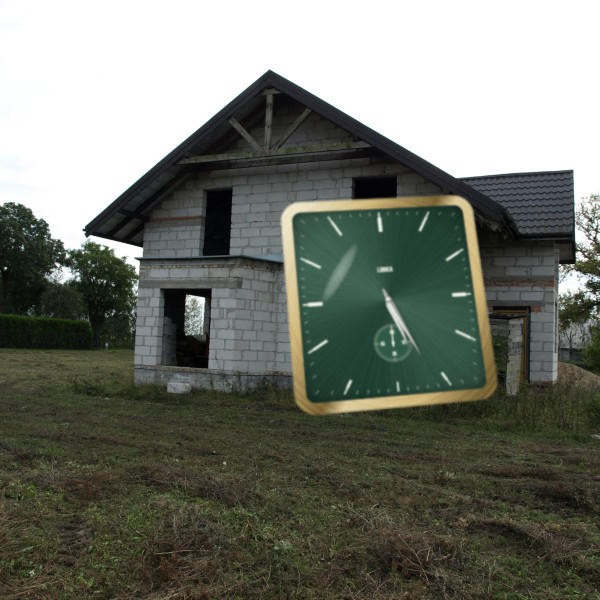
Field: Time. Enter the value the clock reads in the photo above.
5:26
